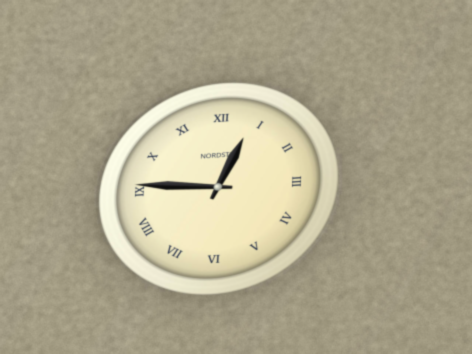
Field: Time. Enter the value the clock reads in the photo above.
12:46
